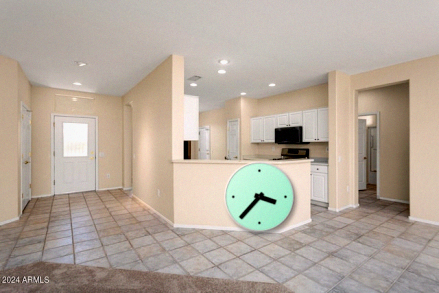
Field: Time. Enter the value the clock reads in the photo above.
3:37
